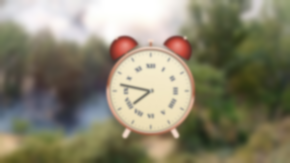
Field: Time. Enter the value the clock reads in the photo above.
7:47
